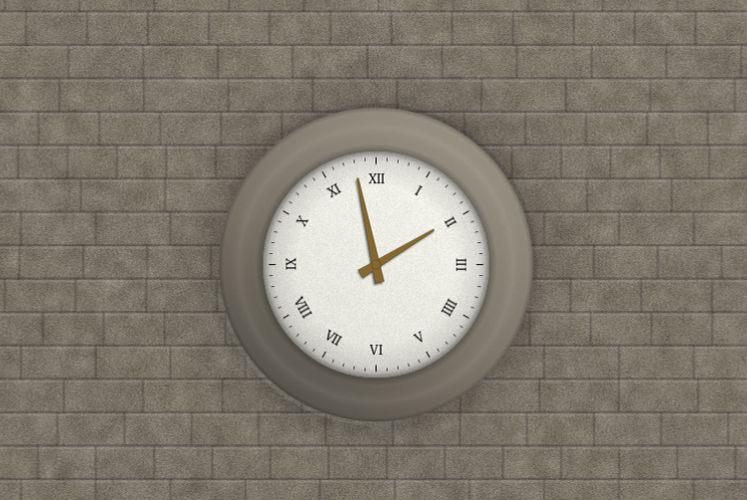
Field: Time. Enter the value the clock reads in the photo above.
1:58
